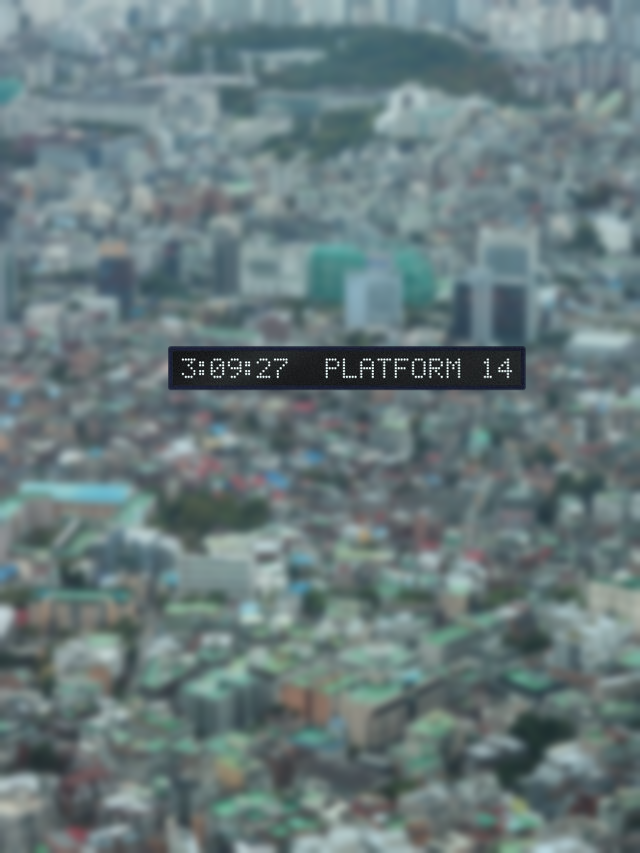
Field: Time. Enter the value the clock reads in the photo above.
3:09:27
